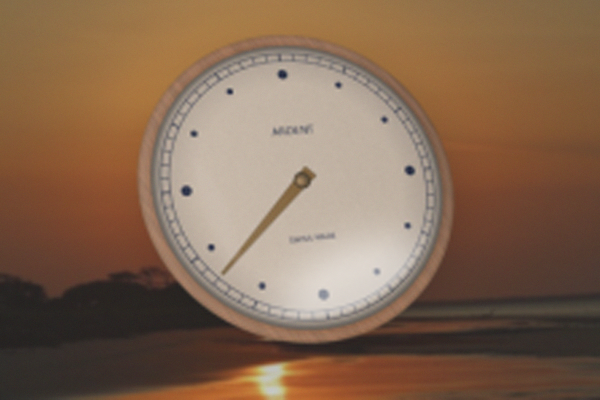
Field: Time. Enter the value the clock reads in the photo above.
7:38
